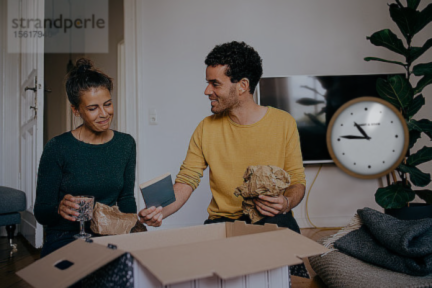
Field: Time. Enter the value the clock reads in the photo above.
10:46
